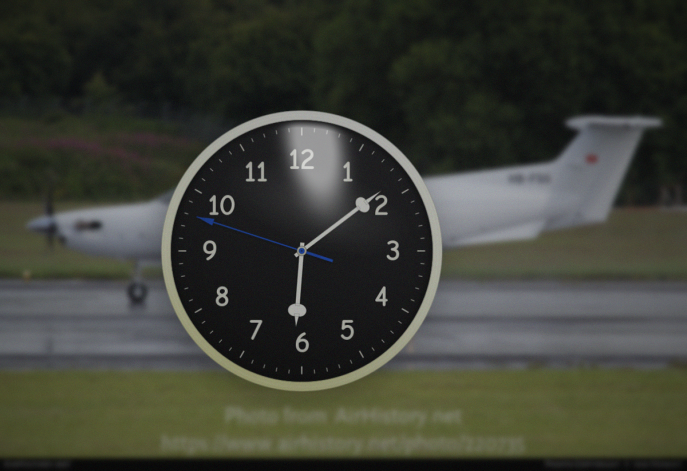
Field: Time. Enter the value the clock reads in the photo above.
6:08:48
